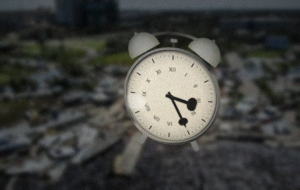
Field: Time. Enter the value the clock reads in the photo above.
3:25
